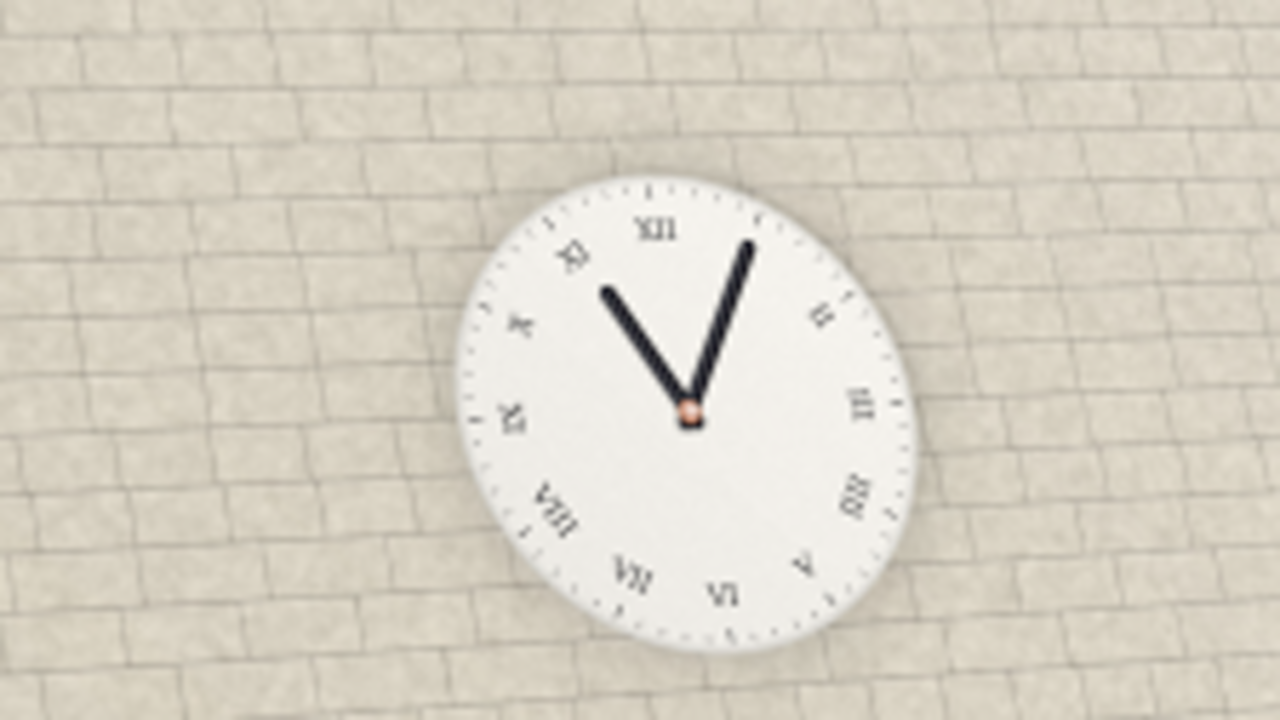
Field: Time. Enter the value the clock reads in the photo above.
11:05
